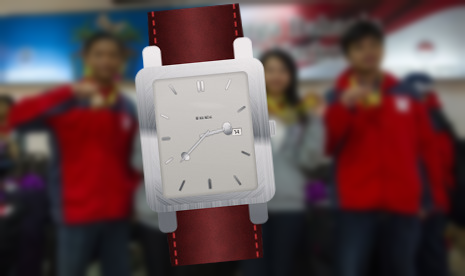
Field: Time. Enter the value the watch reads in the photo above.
2:38
